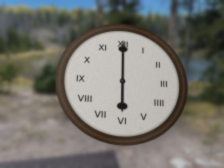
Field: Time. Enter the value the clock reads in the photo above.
6:00
